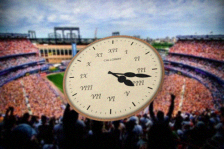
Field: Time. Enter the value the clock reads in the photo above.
4:17
